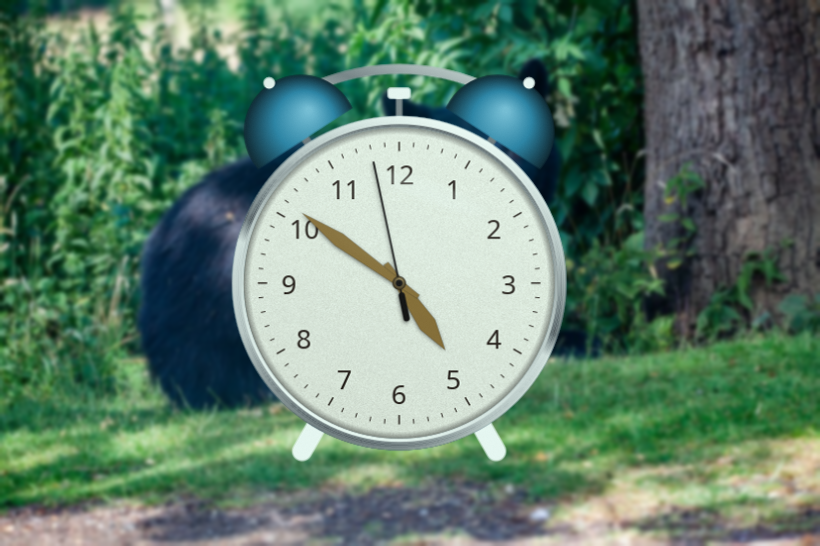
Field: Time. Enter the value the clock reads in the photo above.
4:50:58
